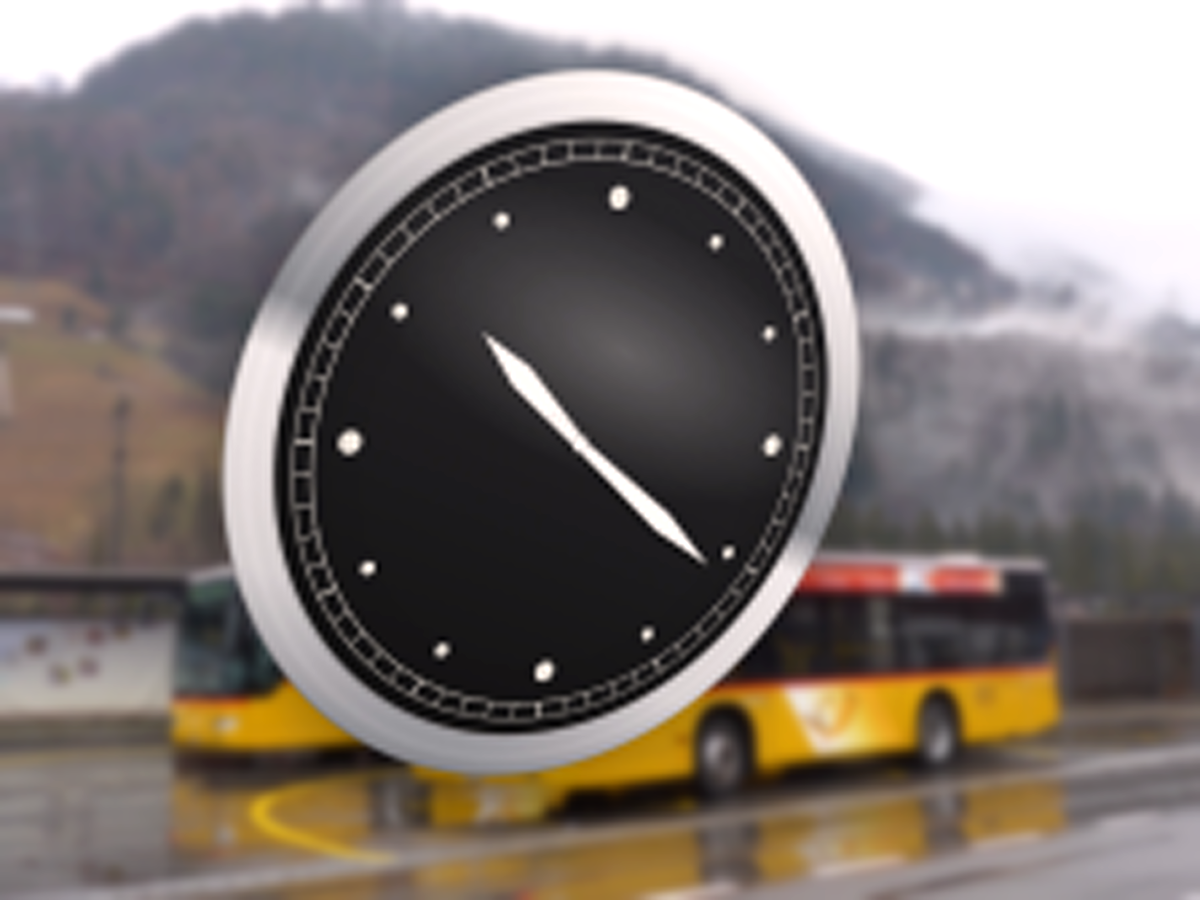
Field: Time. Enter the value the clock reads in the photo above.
10:21
